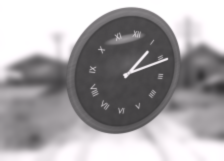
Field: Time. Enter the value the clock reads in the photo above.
1:11
